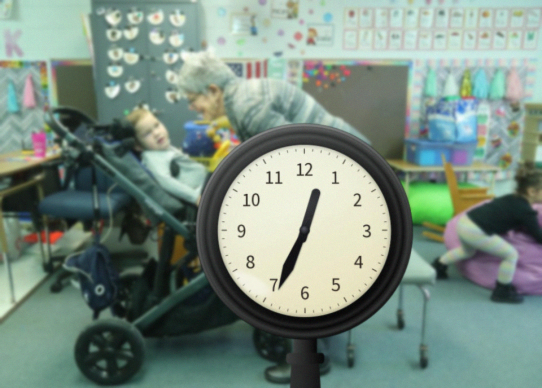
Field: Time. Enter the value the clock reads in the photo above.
12:34
